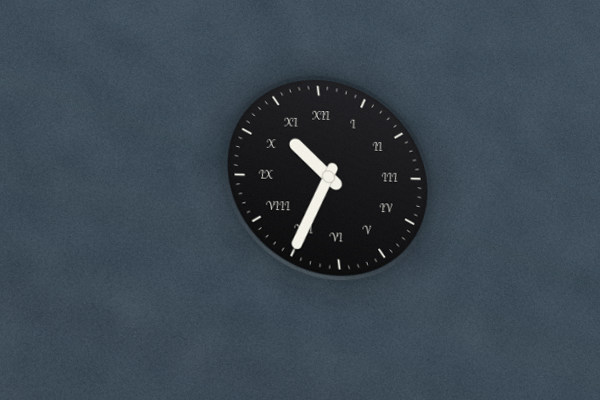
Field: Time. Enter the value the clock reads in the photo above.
10:35
